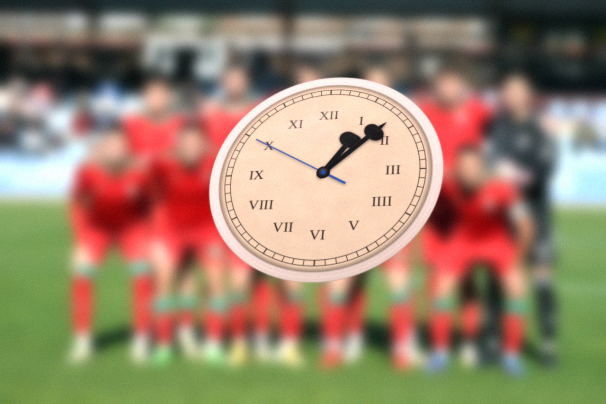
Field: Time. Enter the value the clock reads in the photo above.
1:07:50
